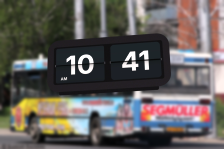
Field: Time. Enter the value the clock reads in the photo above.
10:41
